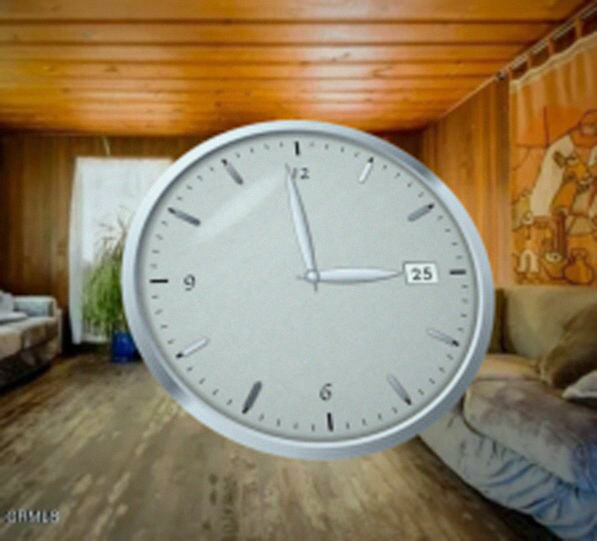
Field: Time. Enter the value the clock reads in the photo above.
2:59
